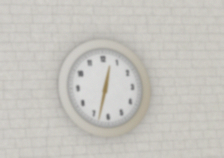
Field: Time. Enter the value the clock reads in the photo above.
12:33
